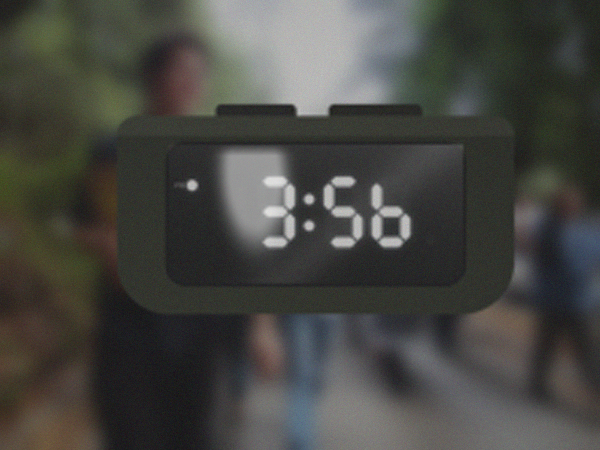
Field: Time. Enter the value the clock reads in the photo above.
3:56
